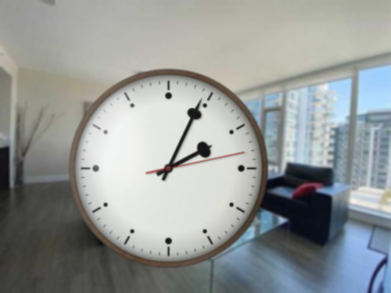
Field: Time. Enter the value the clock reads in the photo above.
2:04:13
